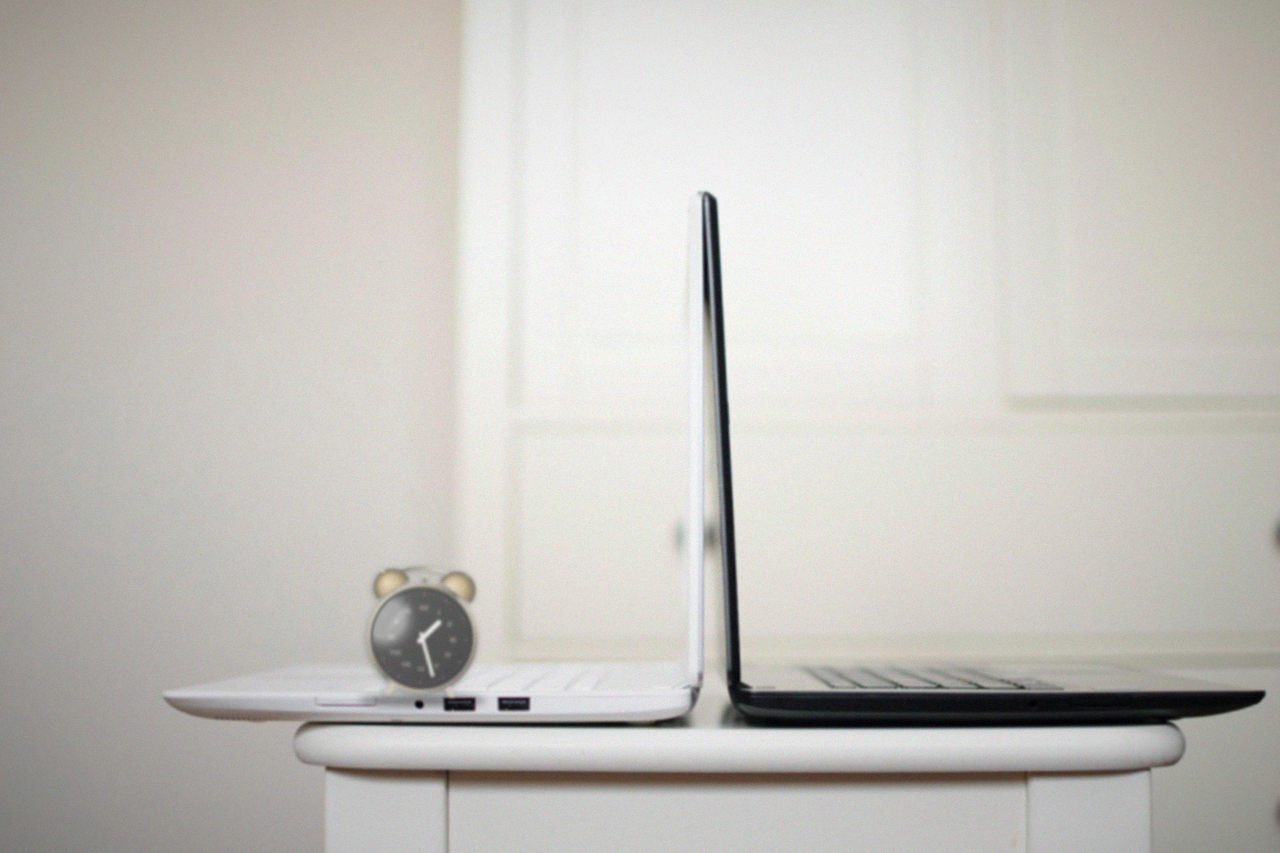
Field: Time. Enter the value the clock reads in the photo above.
1:27
